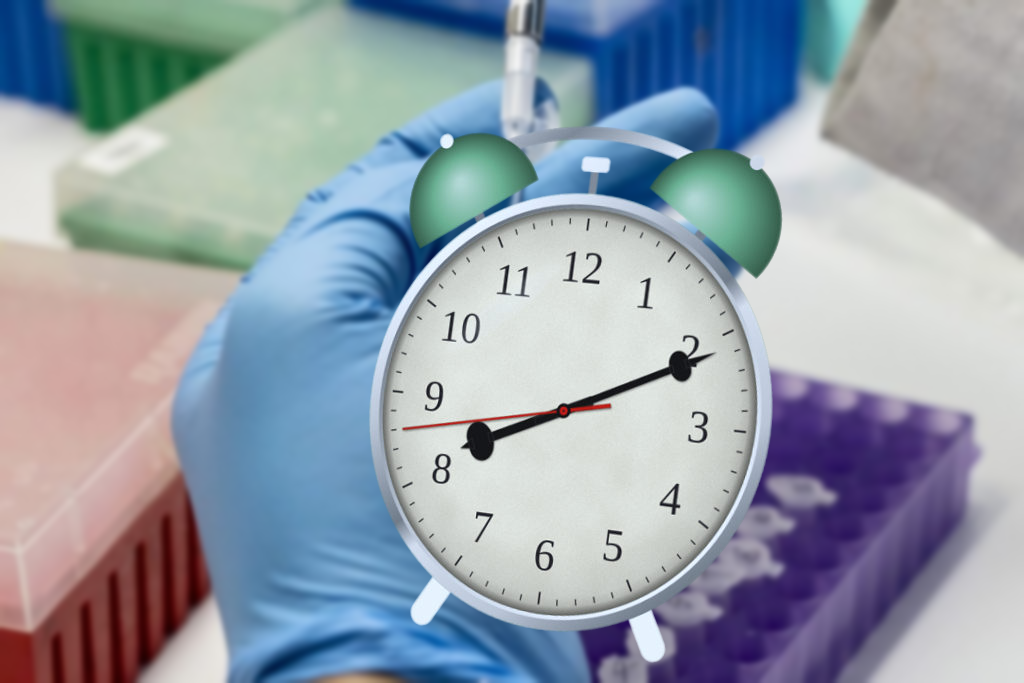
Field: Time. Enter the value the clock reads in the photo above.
8:10:43
